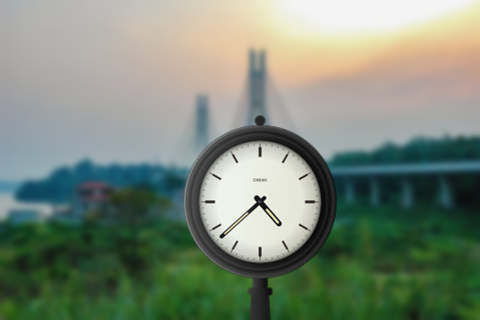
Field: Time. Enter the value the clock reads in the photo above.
4:38
